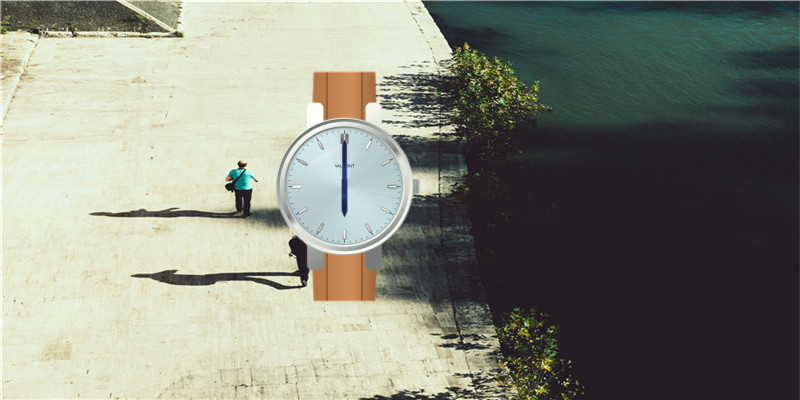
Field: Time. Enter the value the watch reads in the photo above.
6:00
